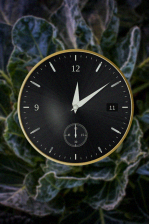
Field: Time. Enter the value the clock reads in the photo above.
12:09
